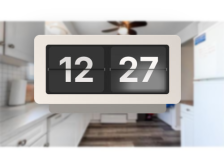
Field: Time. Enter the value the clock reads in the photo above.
12:27
